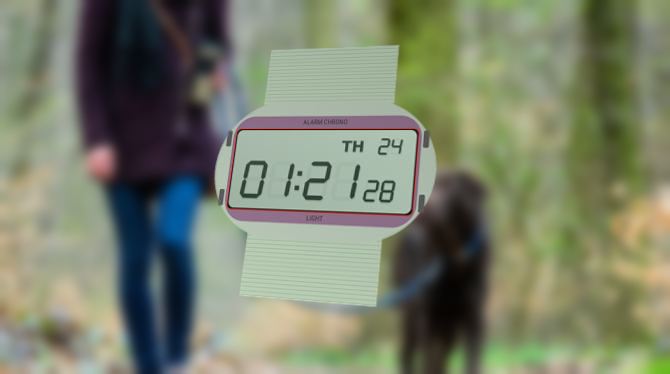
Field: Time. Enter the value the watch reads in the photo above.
1:21:28
